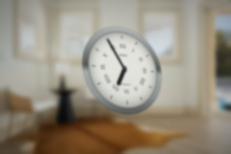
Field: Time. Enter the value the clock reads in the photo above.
6:55
